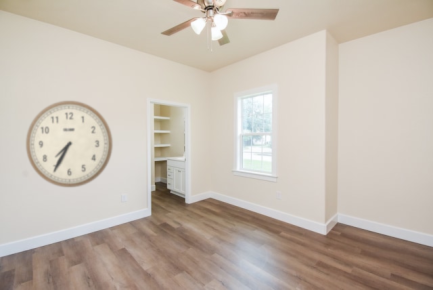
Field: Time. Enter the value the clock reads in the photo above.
7:35
